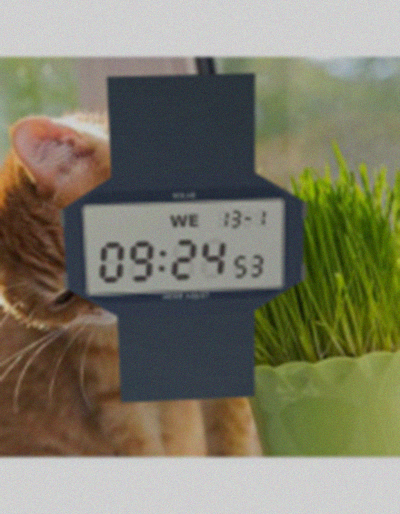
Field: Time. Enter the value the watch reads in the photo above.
9:24:53
